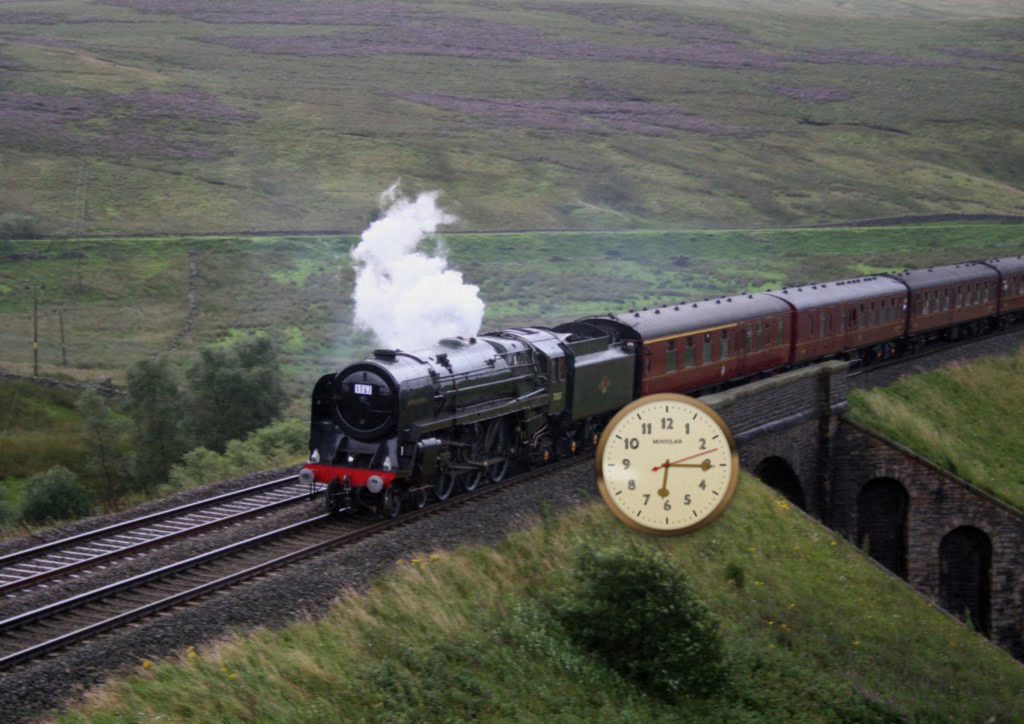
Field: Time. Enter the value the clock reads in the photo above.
6:15:12
